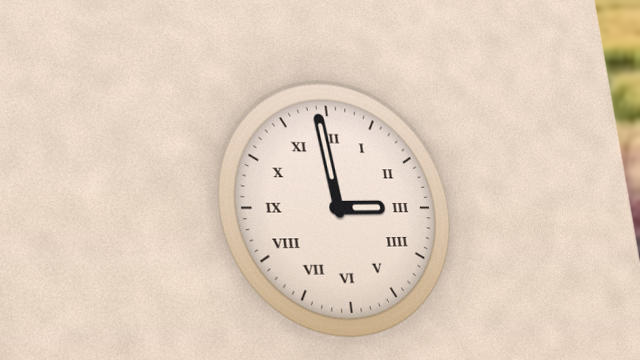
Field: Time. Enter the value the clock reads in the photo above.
2:59
